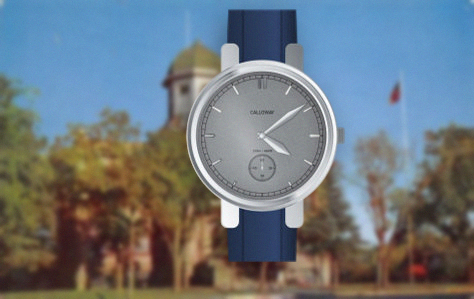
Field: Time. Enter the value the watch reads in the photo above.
4:09
